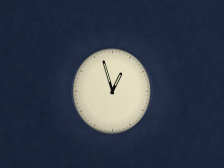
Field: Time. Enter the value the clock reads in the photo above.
12:57
